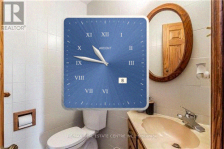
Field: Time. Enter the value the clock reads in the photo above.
10:47
